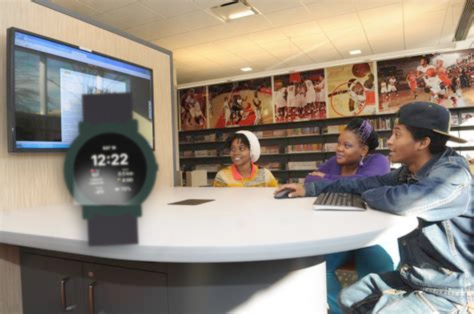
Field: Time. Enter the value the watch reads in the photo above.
12:22
